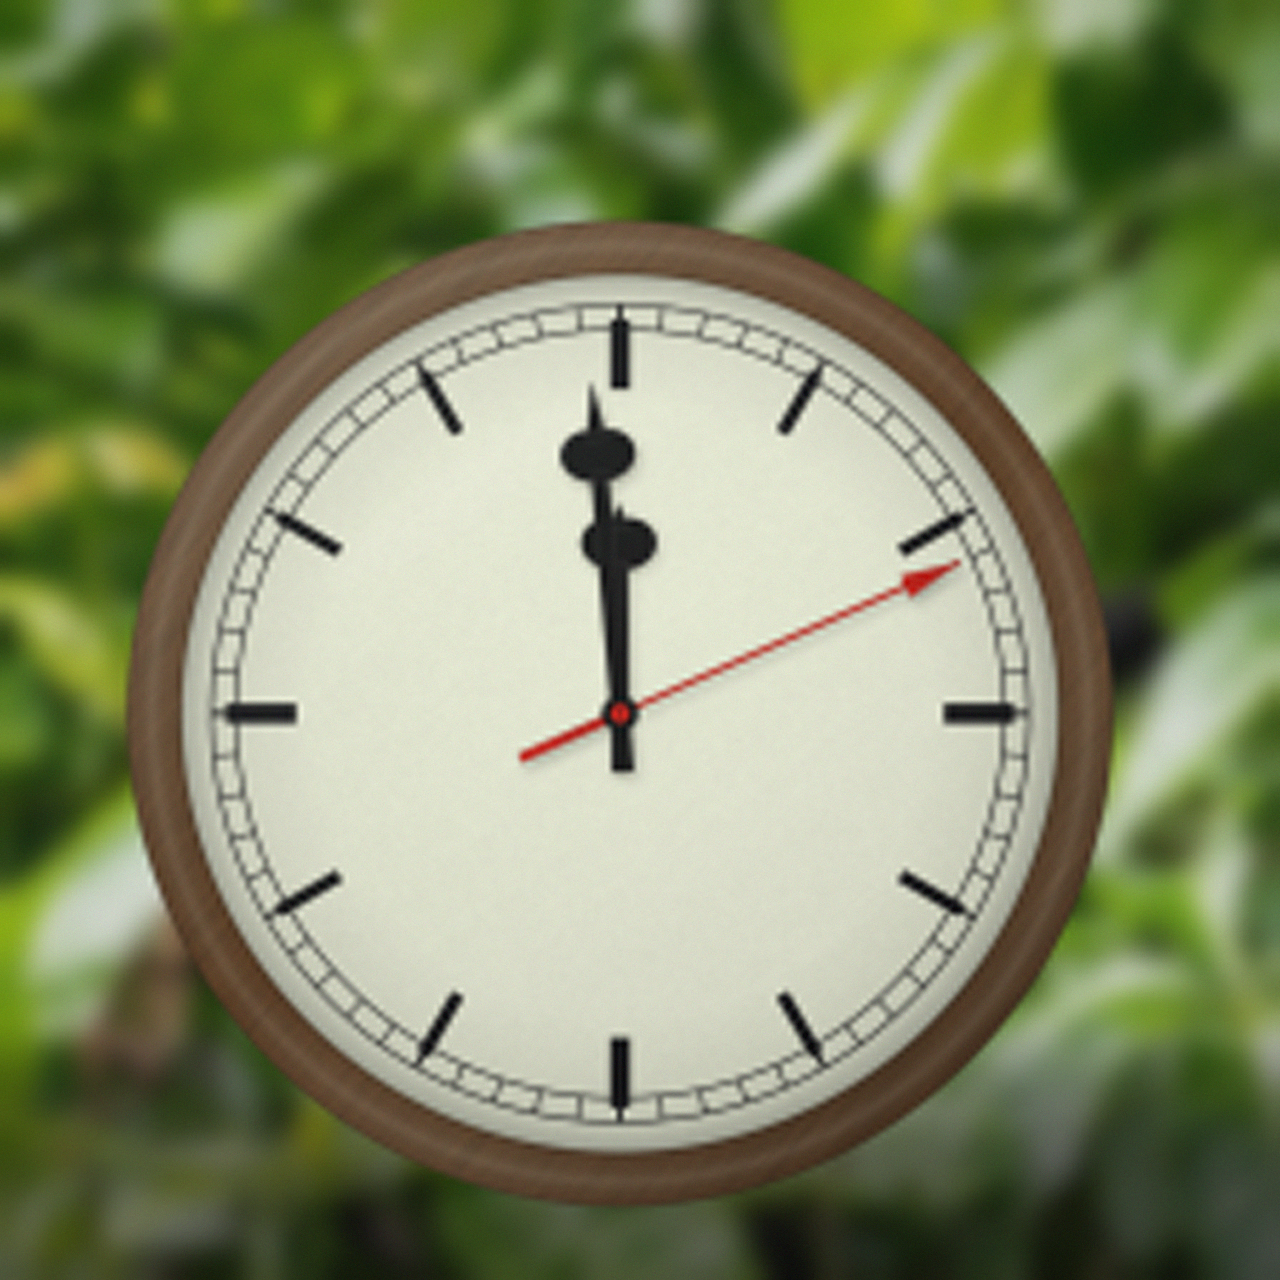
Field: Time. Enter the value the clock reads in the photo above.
11:59:11
